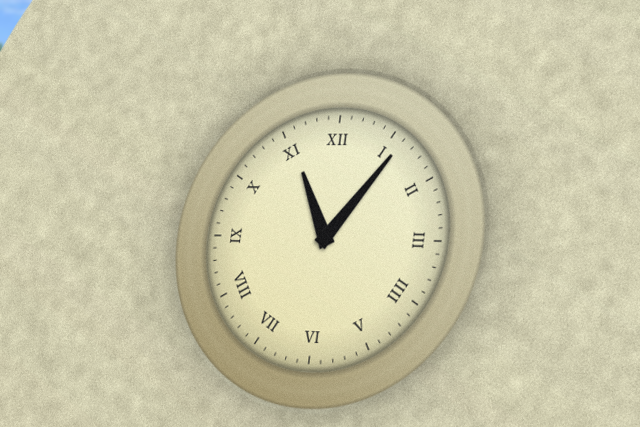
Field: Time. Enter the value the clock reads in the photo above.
11:06
